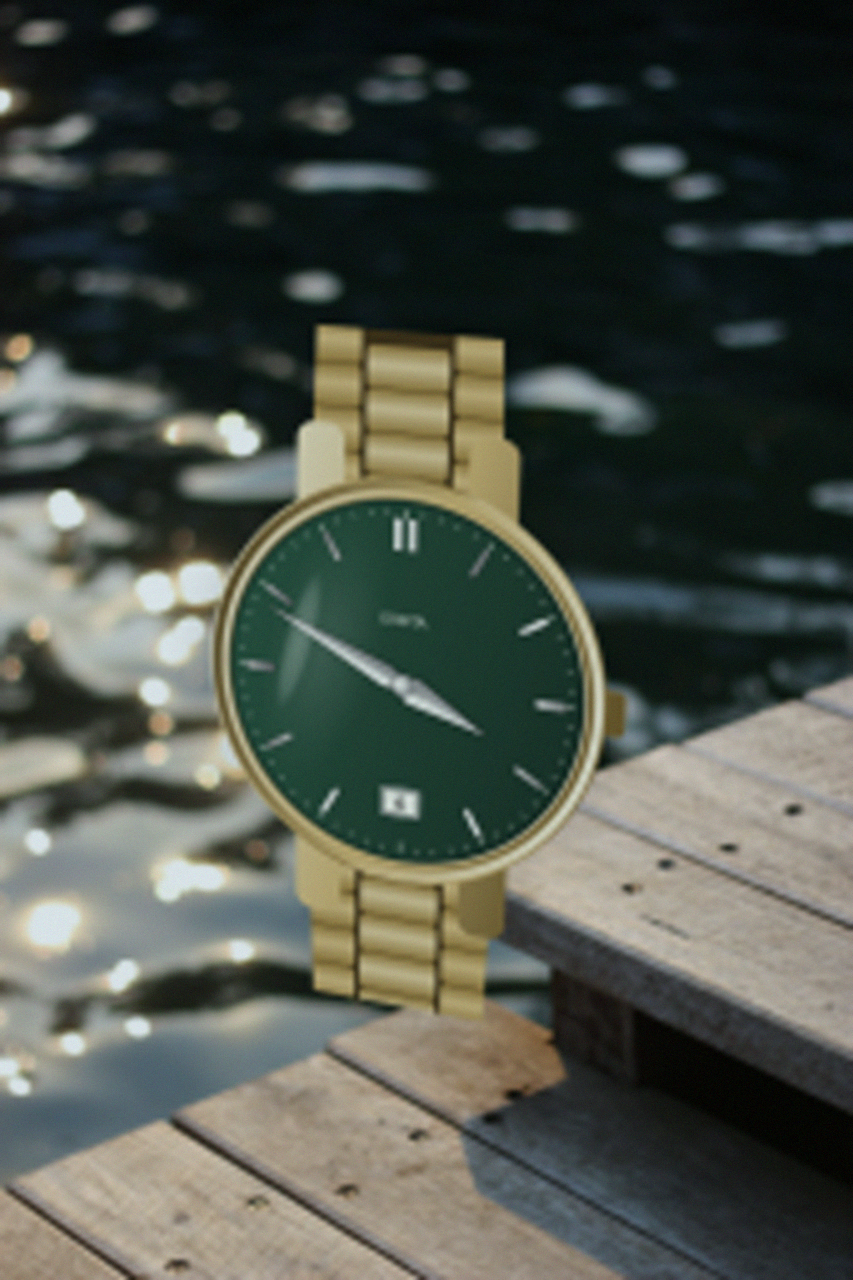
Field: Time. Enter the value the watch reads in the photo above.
3:49
